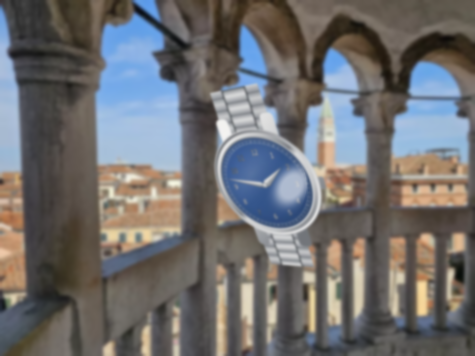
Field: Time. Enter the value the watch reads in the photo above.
1:47
